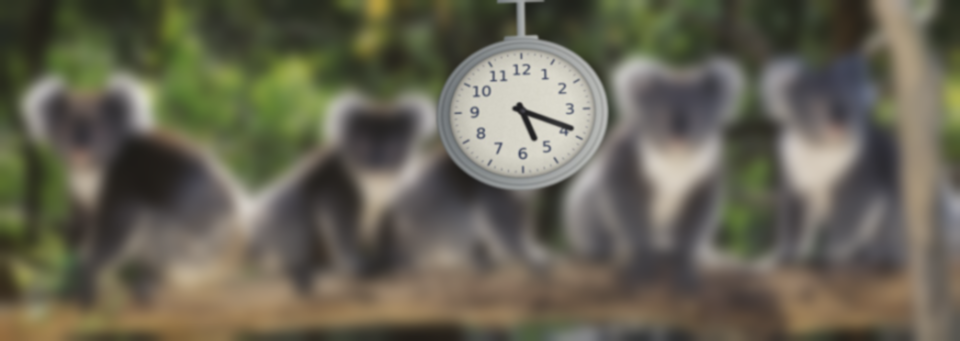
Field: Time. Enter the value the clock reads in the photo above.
5:19
